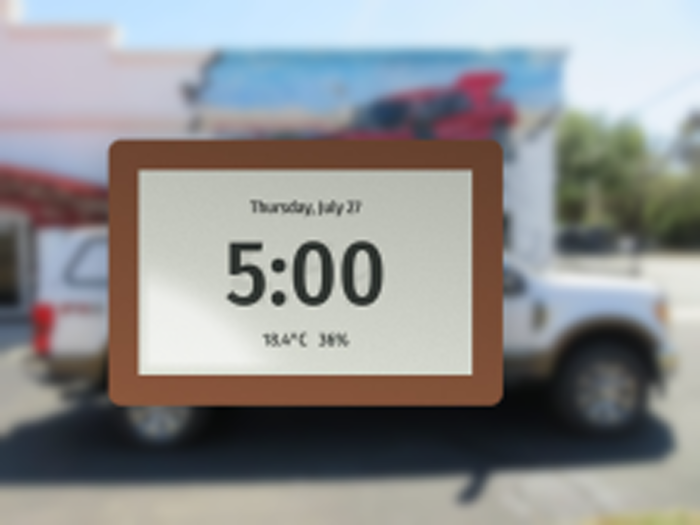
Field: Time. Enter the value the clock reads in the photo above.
5:00
